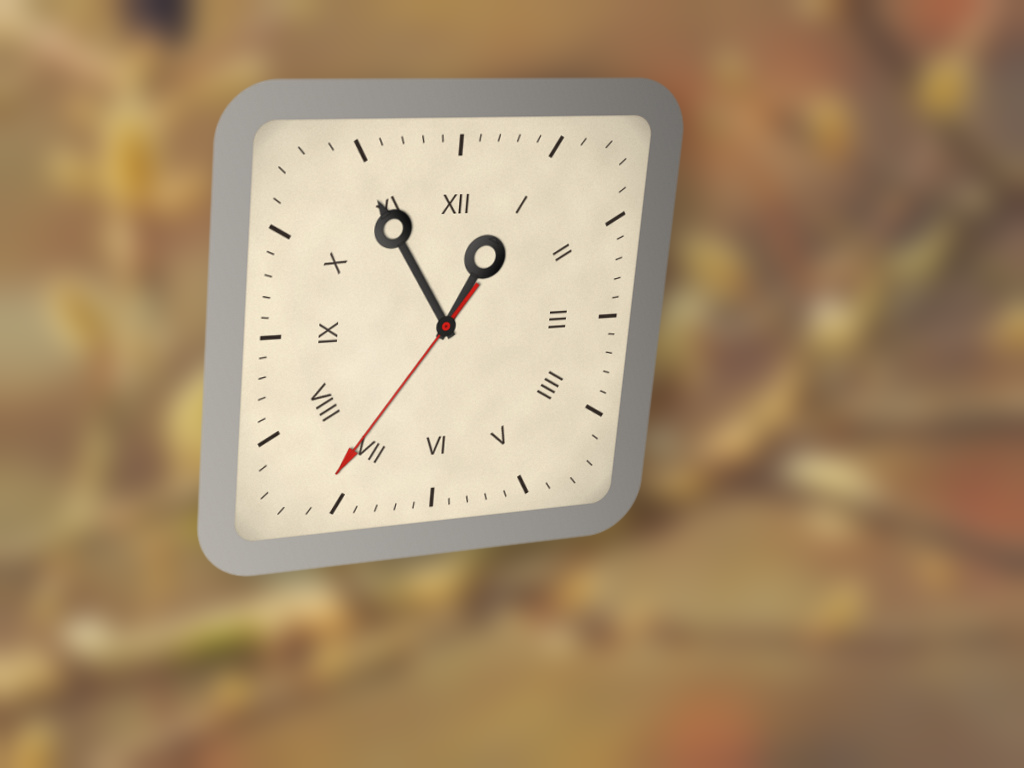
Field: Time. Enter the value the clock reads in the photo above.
12:54:36
